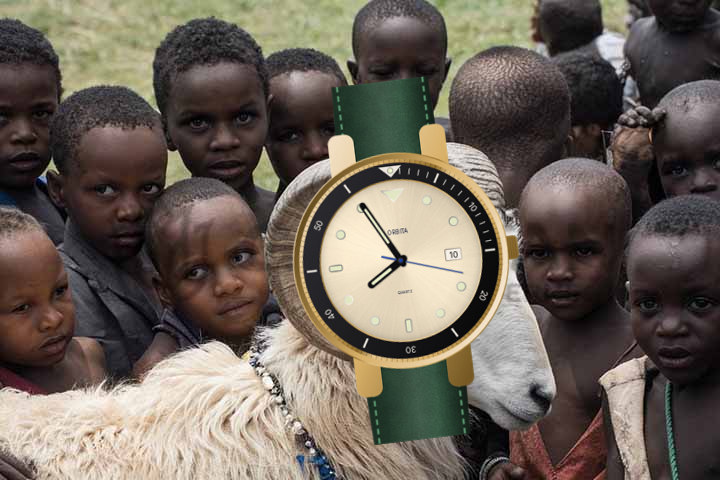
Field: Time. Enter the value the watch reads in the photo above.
7:55:18
